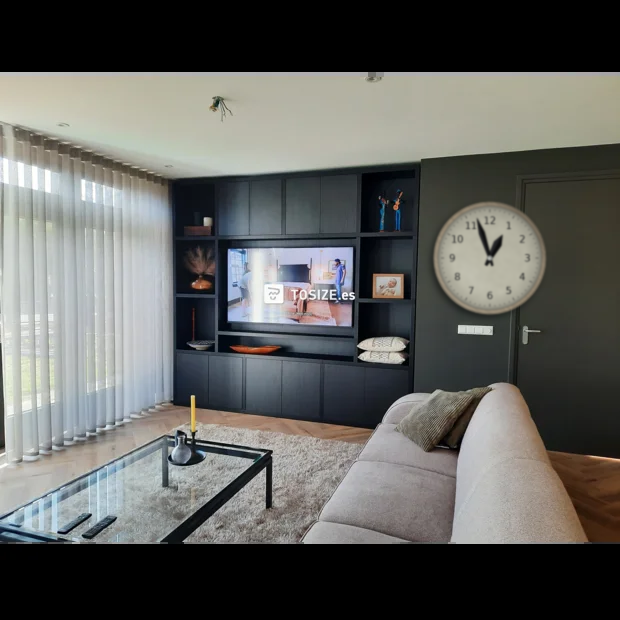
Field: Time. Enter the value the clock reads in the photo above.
12:57
